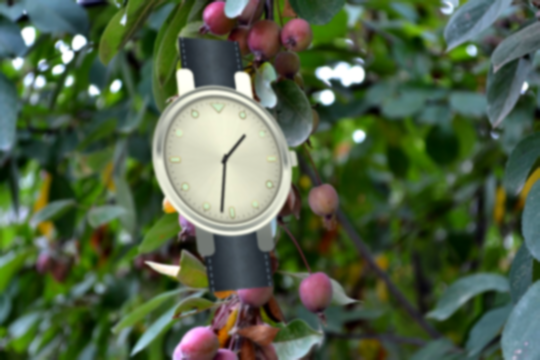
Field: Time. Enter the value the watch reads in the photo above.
1:32
